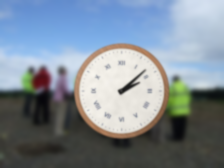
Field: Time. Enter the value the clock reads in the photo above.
2:08
